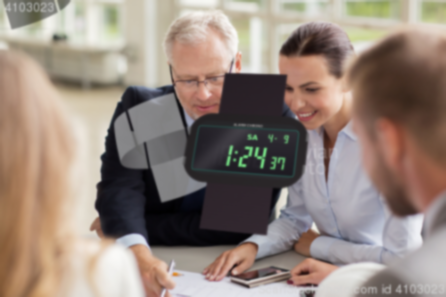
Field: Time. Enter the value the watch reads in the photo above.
1:24:37
